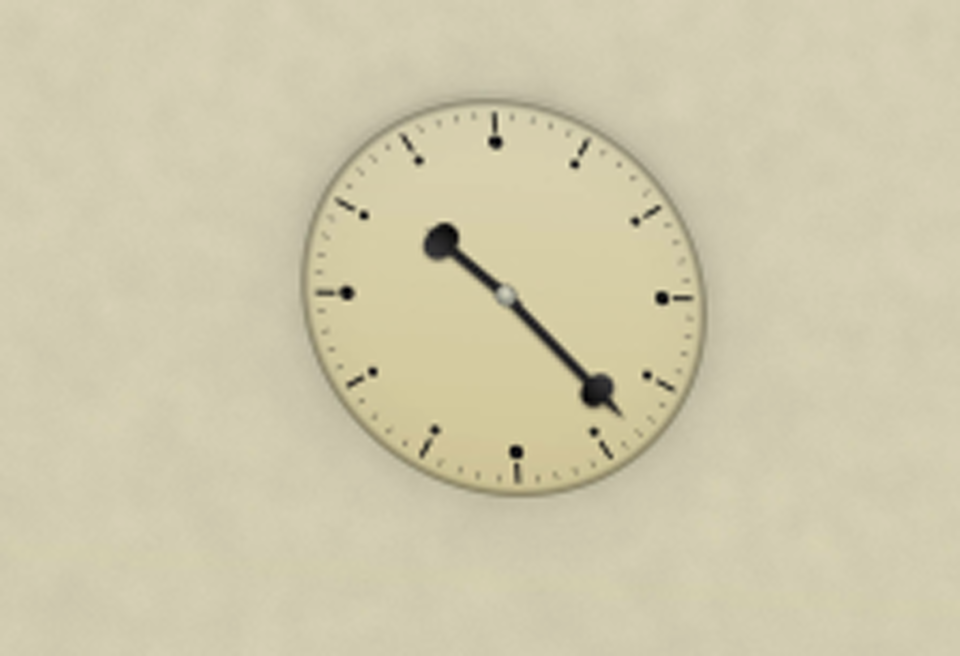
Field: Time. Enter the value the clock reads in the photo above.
10:23
